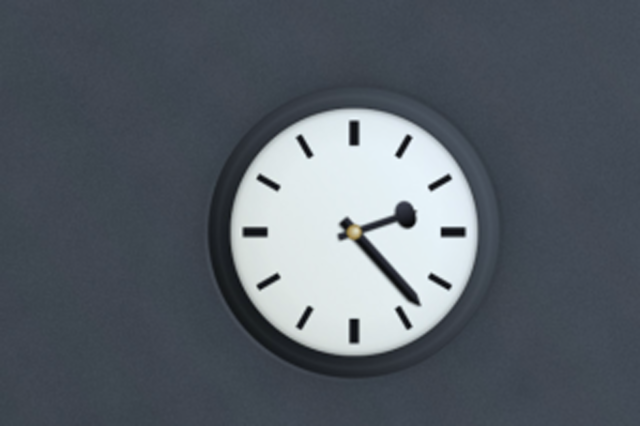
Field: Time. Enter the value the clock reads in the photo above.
2:23
